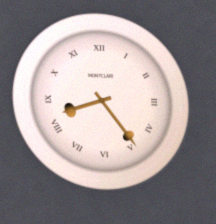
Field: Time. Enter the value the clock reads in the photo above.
8:24
